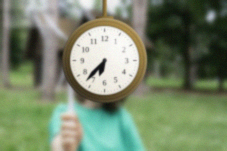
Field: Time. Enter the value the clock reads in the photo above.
6:37
